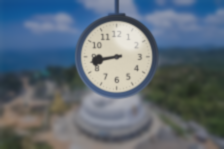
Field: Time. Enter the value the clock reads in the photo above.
8:43
